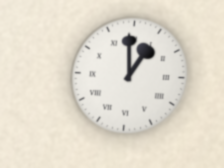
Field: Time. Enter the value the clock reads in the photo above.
12:59
